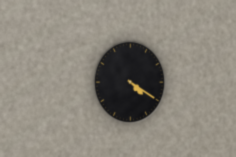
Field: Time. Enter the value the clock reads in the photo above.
4:20
